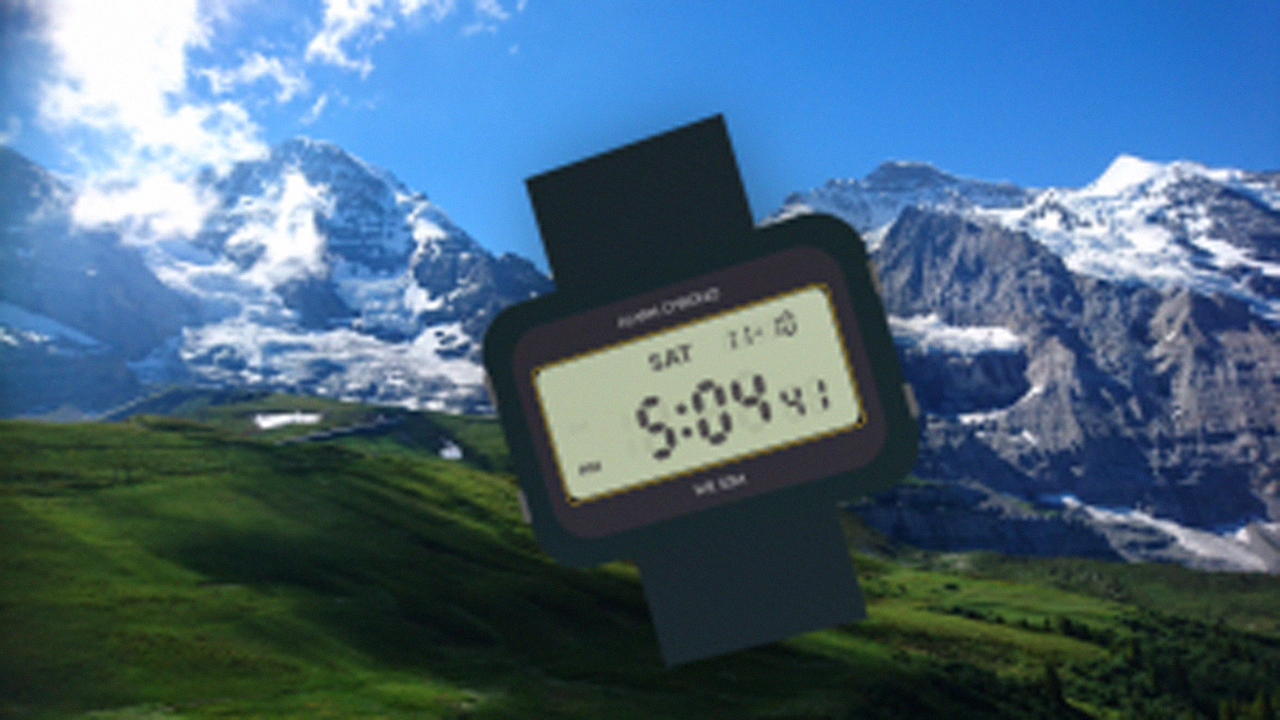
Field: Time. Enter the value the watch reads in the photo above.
5:04:41
